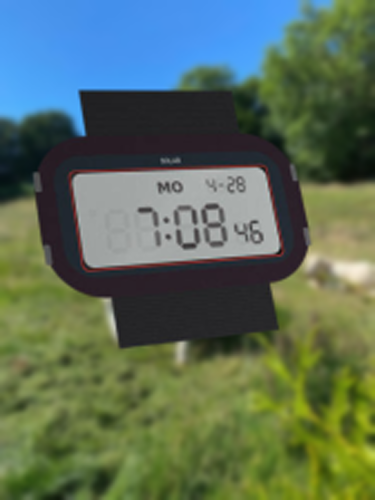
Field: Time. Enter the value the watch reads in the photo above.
7:08:46
